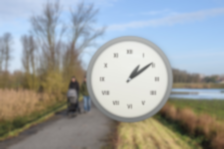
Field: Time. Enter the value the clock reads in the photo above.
1:09
